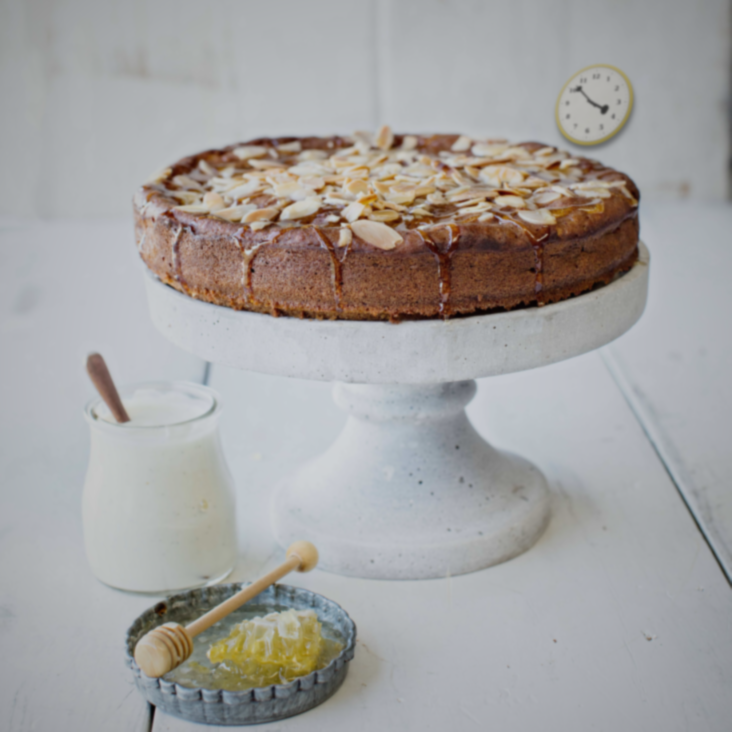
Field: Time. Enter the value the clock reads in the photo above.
3:52
